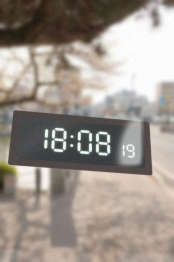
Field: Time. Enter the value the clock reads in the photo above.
18:08:19
